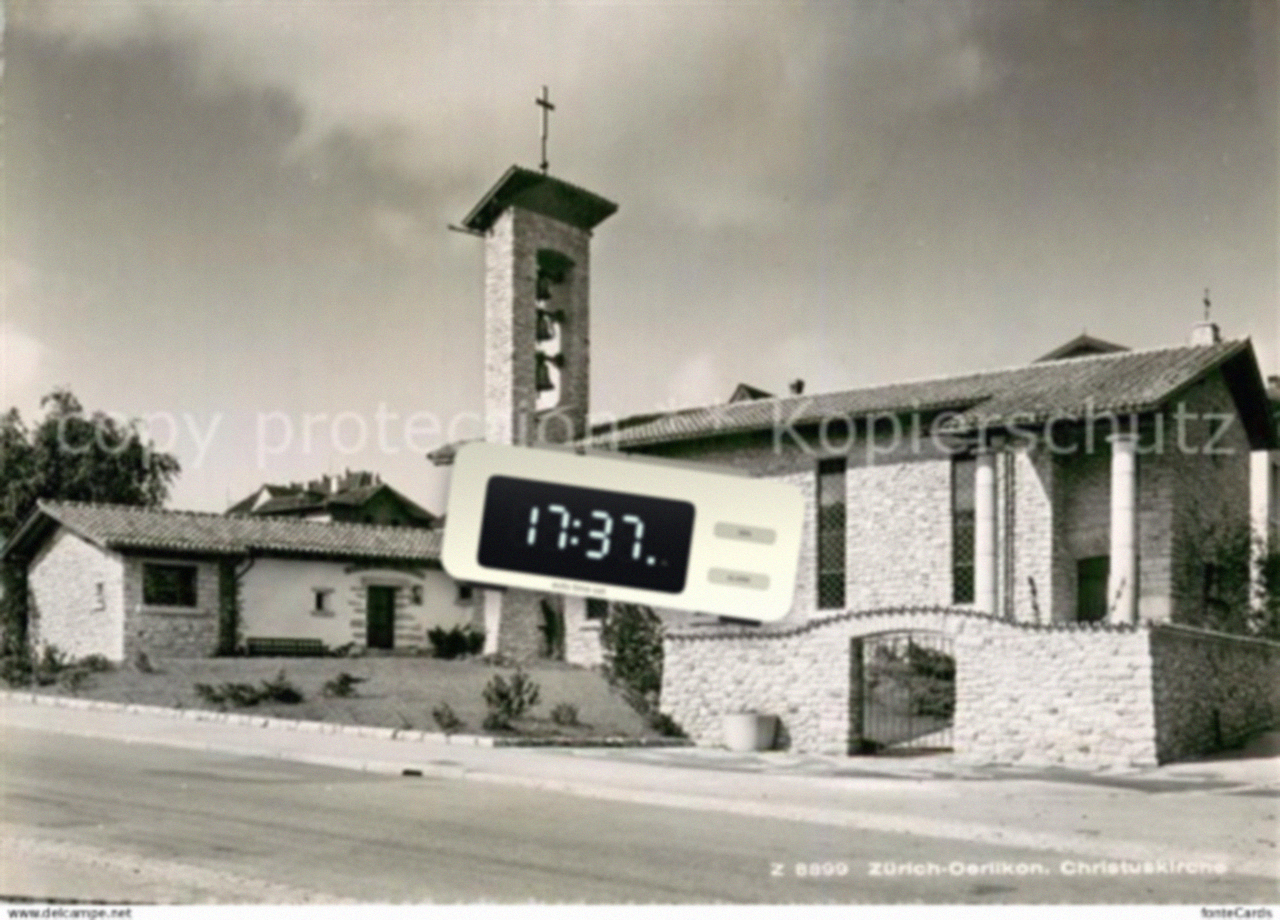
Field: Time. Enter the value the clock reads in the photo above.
17:37
